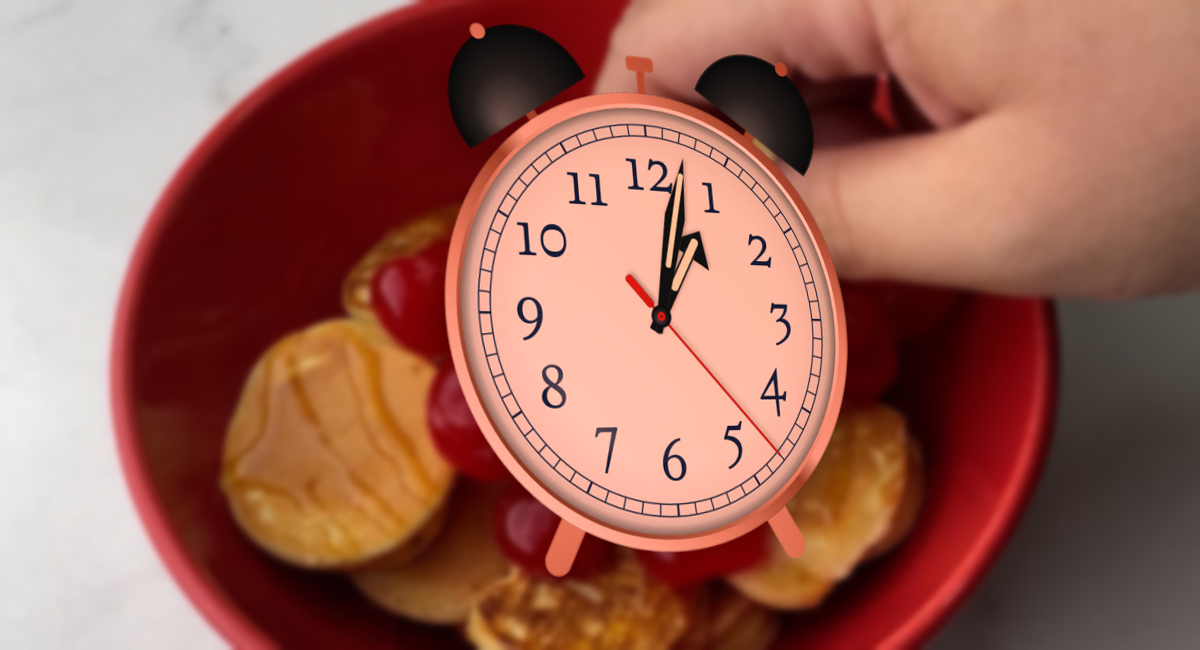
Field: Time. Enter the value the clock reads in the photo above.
1:02:23
